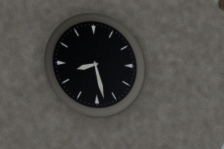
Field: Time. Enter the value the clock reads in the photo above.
8:28
